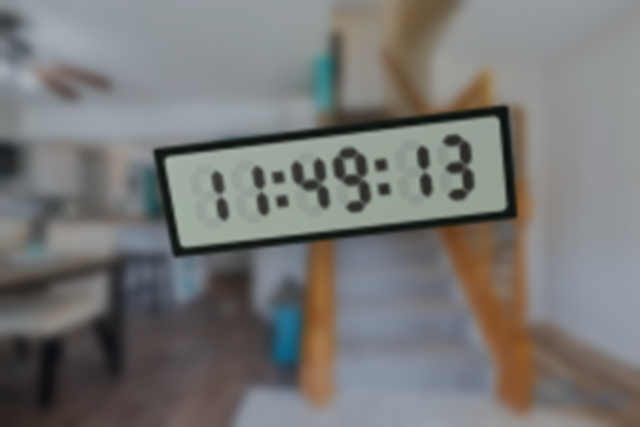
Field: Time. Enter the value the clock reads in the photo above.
11:49:13
